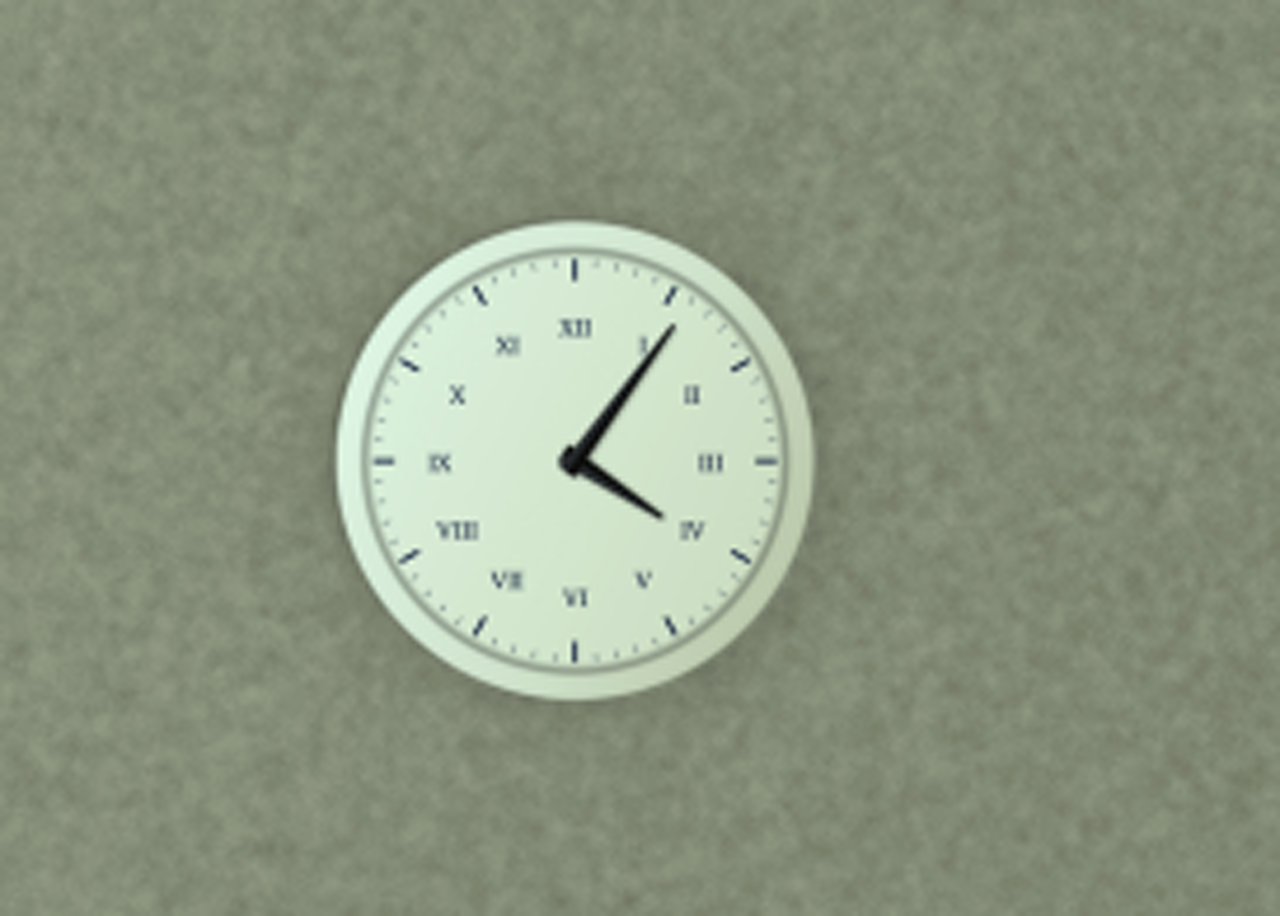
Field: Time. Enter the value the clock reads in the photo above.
4:06
